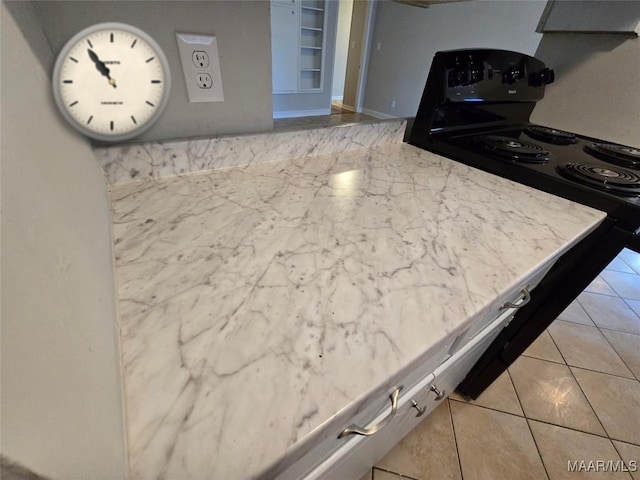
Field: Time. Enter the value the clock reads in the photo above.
10:54
